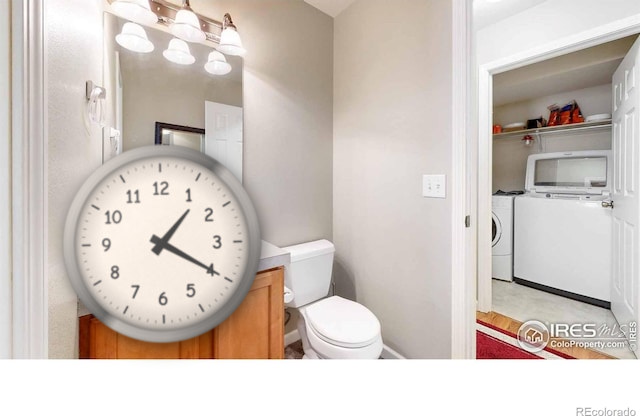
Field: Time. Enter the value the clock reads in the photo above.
1:20
